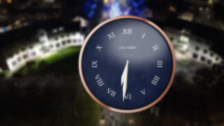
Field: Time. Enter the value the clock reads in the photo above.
6:31
